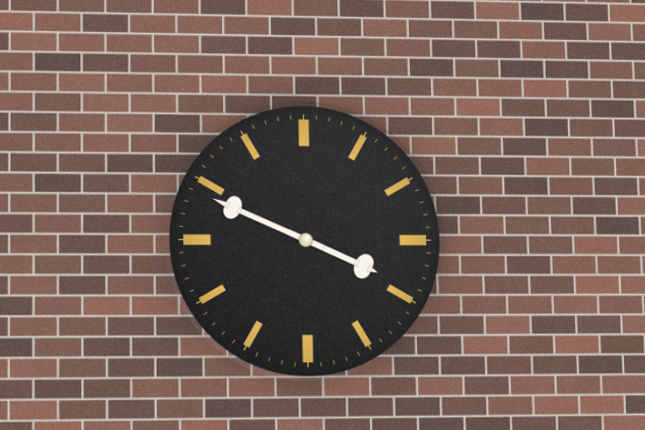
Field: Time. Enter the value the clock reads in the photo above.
3:49
